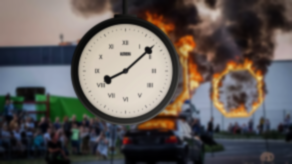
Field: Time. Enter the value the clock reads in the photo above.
8:08
